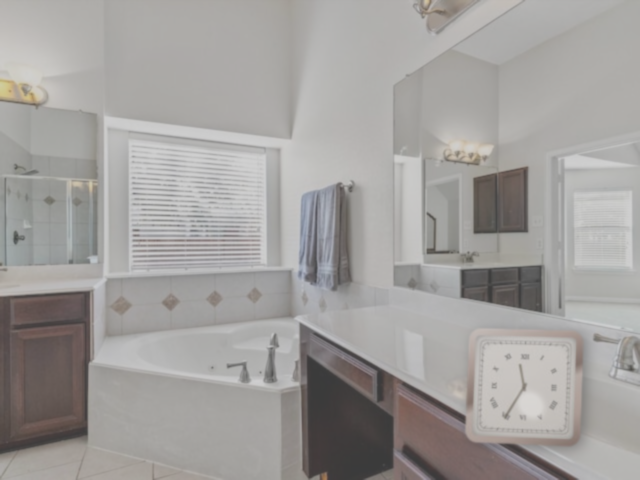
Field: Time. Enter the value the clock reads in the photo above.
11:35
